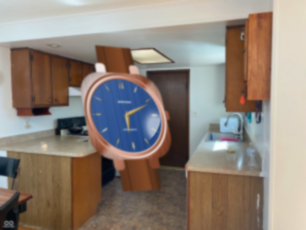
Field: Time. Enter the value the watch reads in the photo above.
6:11
